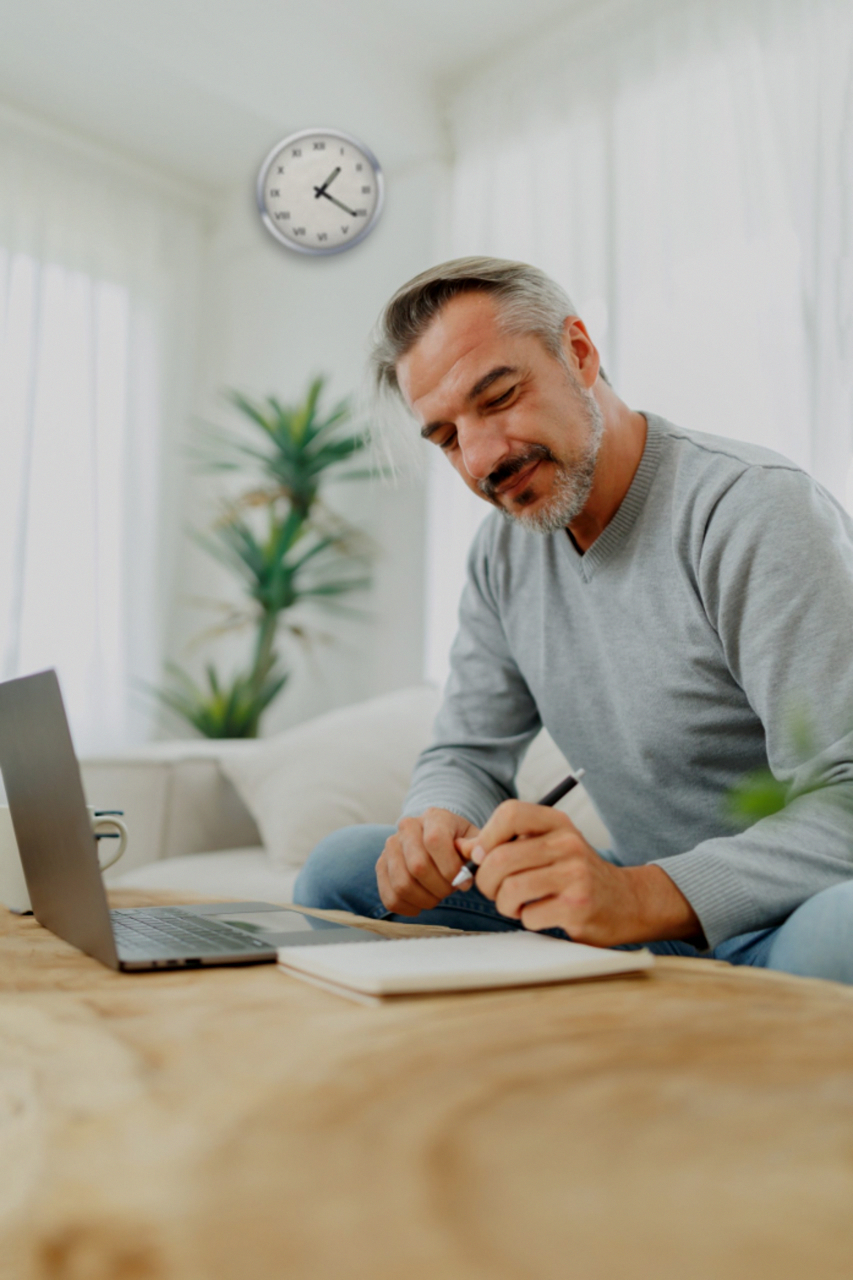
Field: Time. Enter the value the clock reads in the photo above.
1:21
